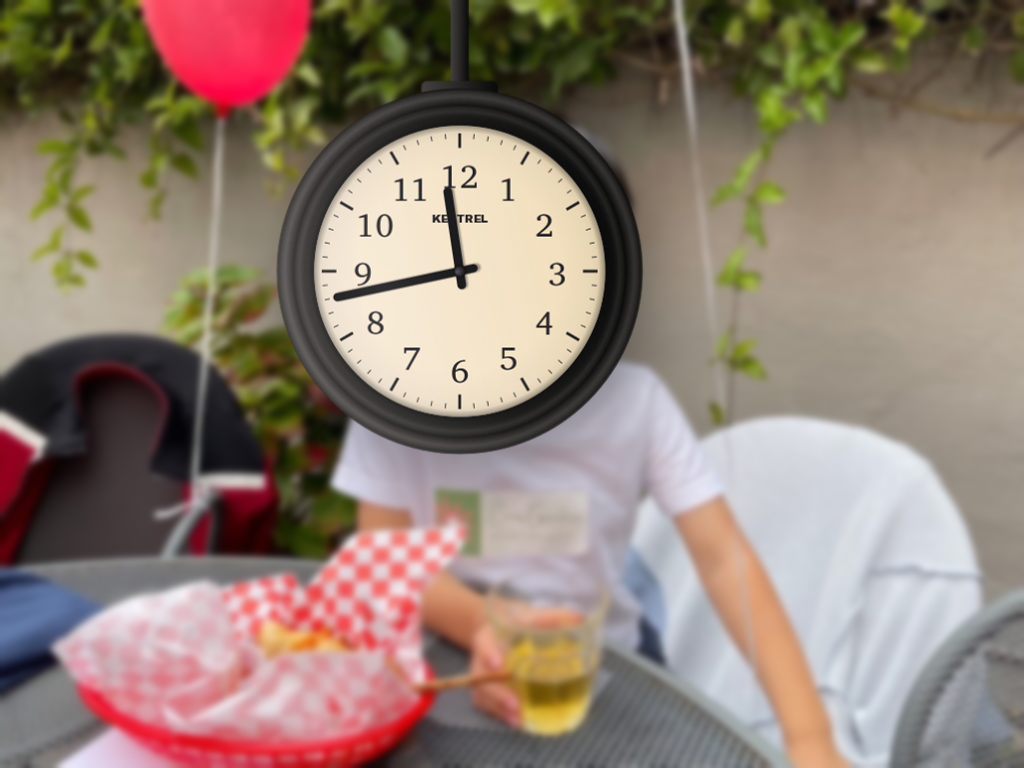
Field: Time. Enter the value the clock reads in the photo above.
11:43
